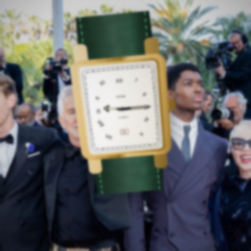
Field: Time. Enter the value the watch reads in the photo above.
9:15
